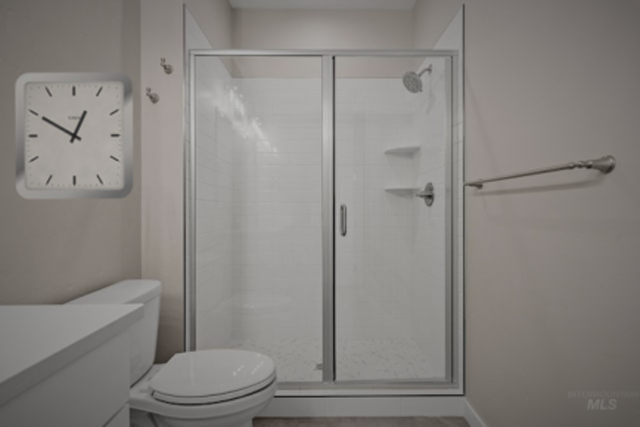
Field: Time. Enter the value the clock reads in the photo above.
12:50
